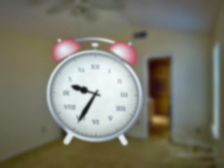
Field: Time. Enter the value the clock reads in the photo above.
9:35
